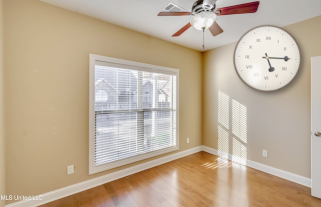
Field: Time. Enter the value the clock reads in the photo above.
5:15
